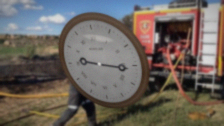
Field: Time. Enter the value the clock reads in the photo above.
9:16
